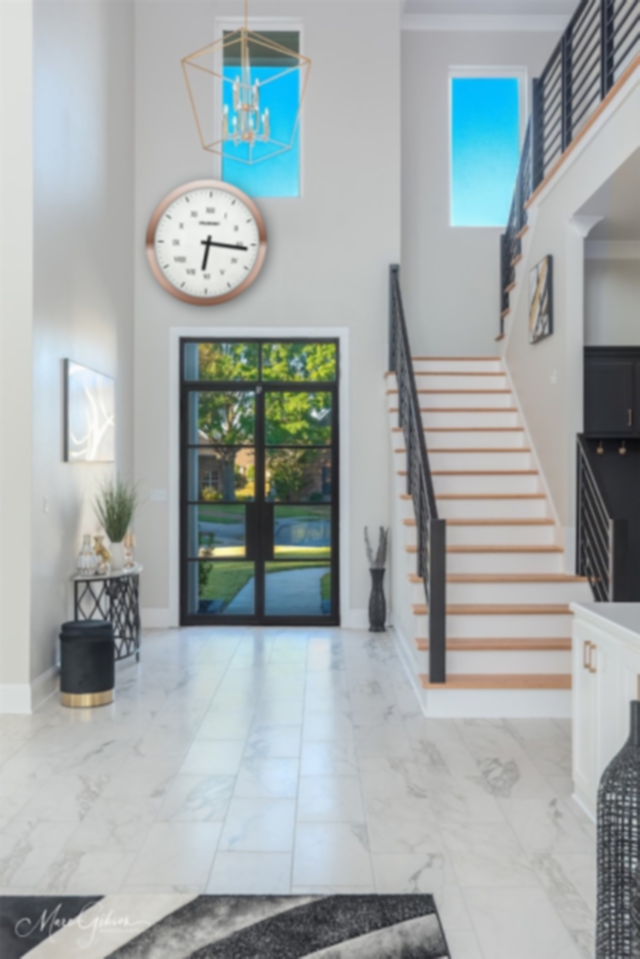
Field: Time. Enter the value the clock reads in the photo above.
6:16
